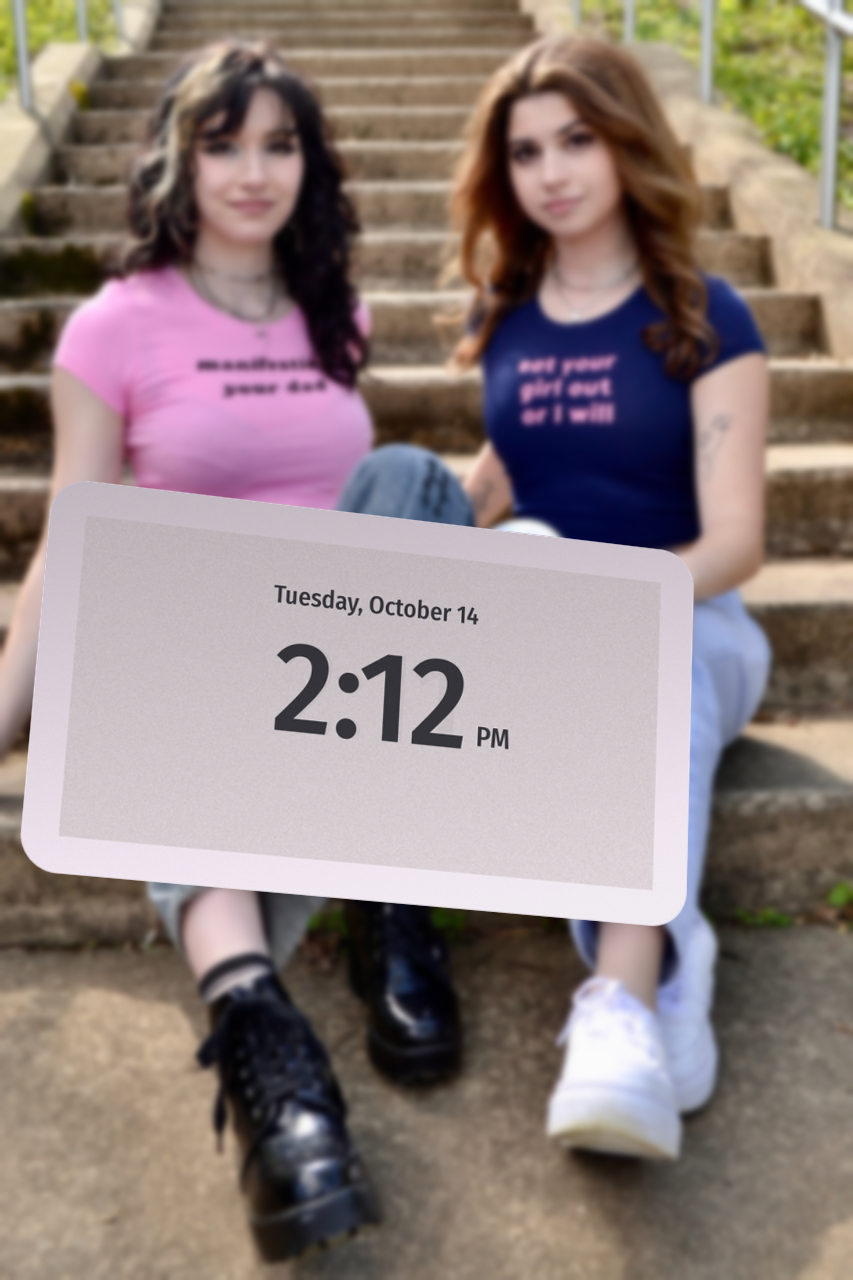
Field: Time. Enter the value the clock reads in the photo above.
2:12
